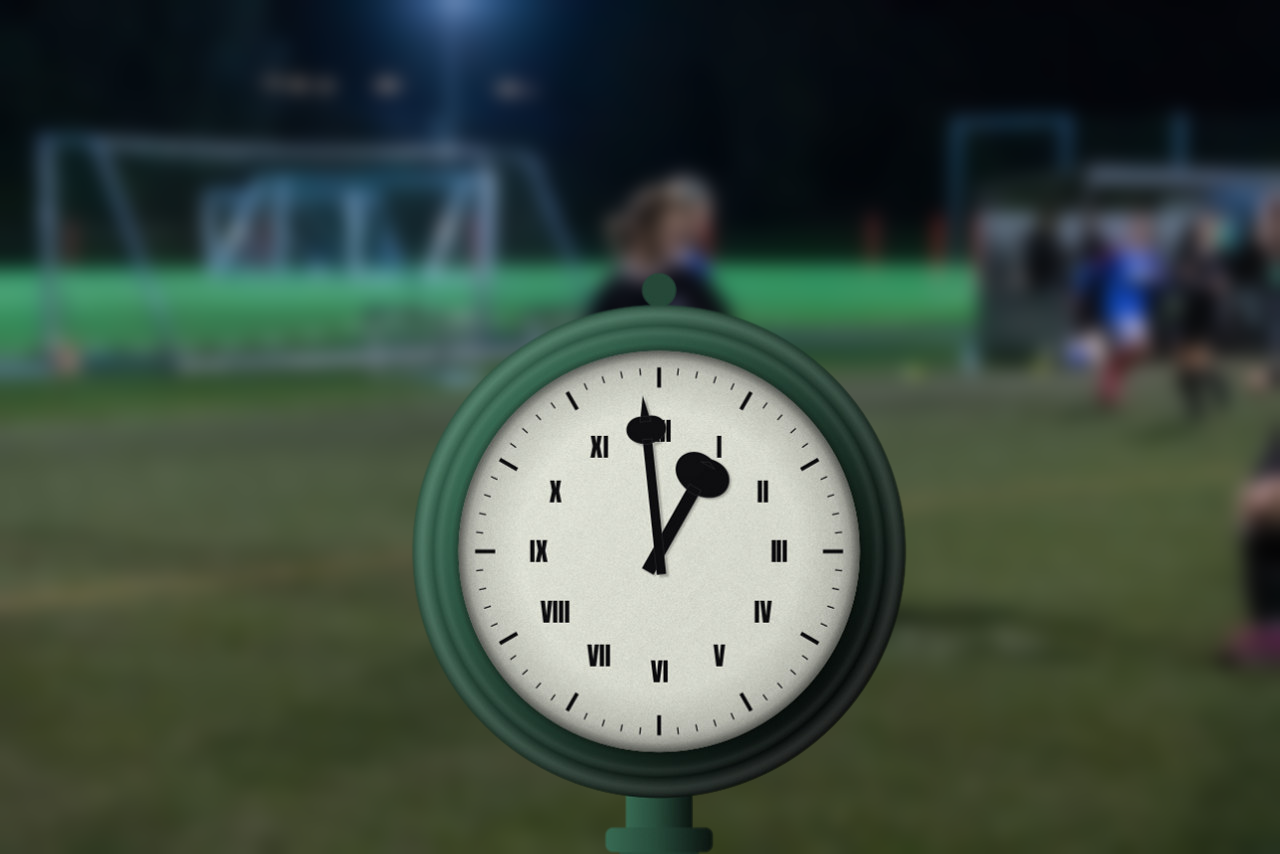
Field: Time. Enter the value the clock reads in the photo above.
12:59
